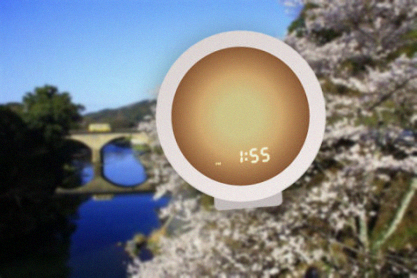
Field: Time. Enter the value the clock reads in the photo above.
1:55
